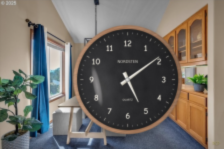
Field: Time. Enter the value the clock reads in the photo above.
5:09
